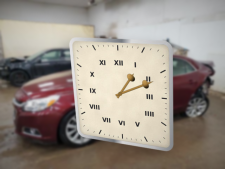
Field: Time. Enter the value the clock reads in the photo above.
1:11
